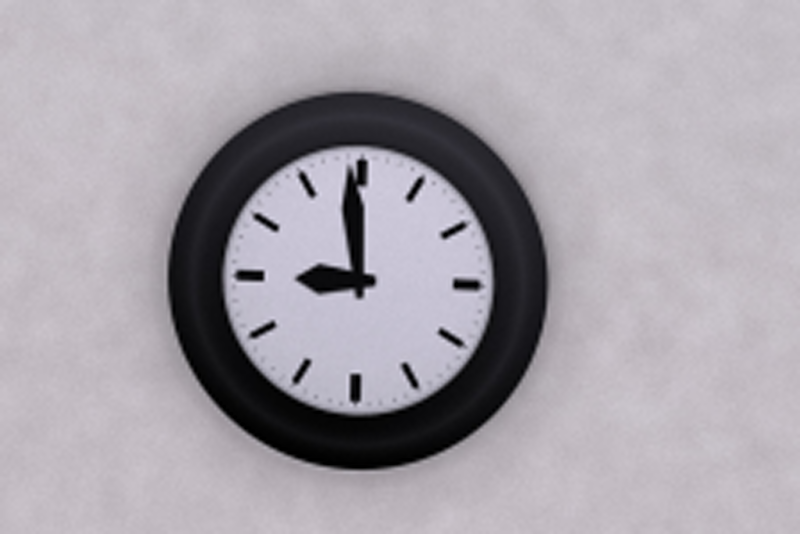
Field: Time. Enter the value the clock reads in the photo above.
8:59
